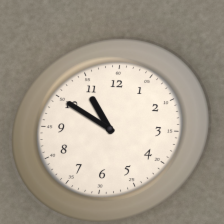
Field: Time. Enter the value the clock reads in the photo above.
10:50
